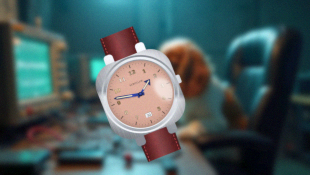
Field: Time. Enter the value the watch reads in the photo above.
1:47
